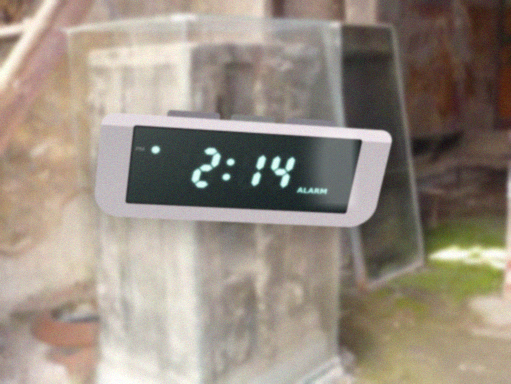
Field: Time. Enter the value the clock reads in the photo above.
2:14
